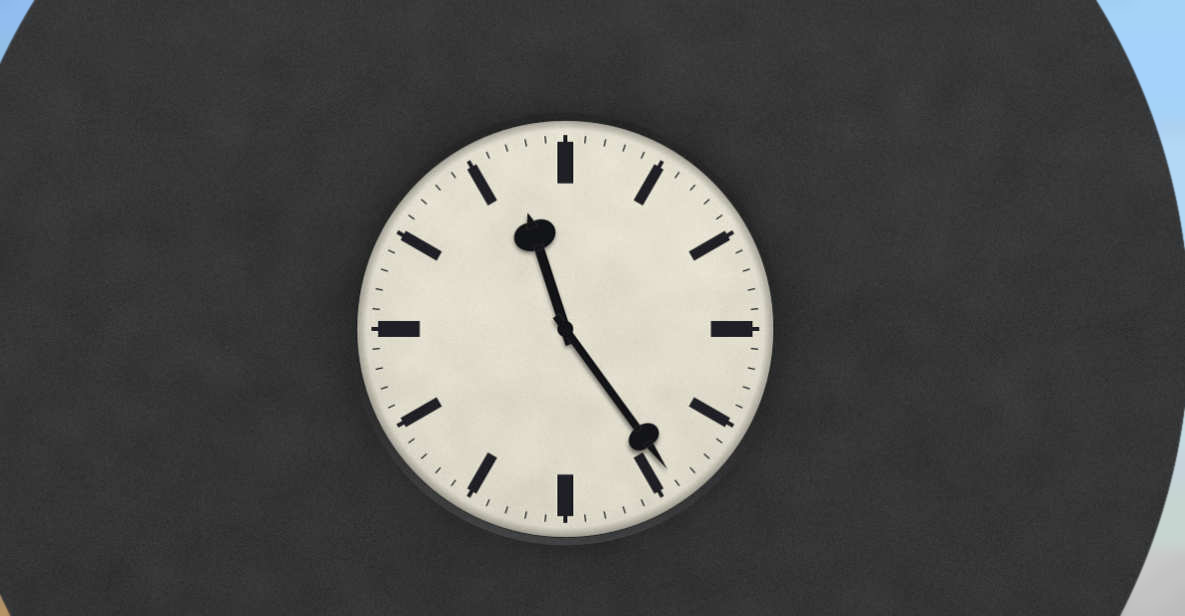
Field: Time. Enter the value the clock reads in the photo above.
11:24
